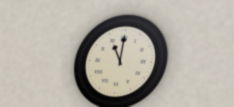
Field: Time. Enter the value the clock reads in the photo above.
11:00
